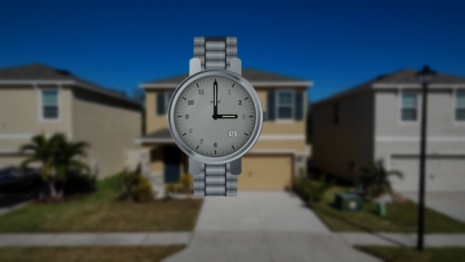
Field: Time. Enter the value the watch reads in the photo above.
3:00
